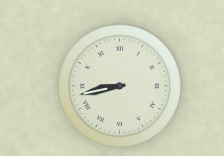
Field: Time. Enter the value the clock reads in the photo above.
8:43
